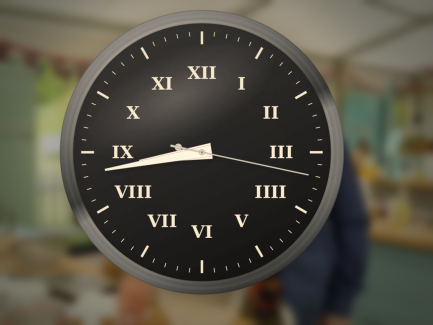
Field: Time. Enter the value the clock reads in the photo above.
8:43:17
